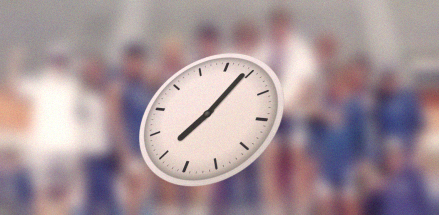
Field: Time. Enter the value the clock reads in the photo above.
7:04
